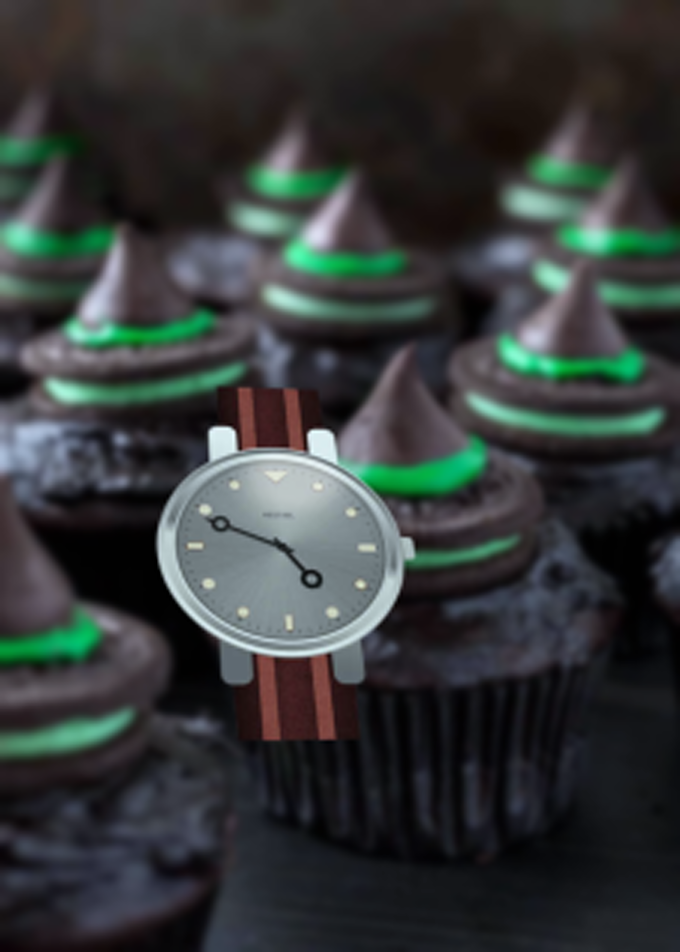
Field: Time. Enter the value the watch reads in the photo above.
4:49
